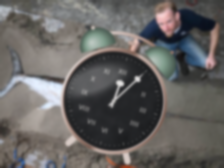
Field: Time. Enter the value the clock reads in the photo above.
12:05
